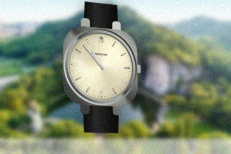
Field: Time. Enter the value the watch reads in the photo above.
10:53
